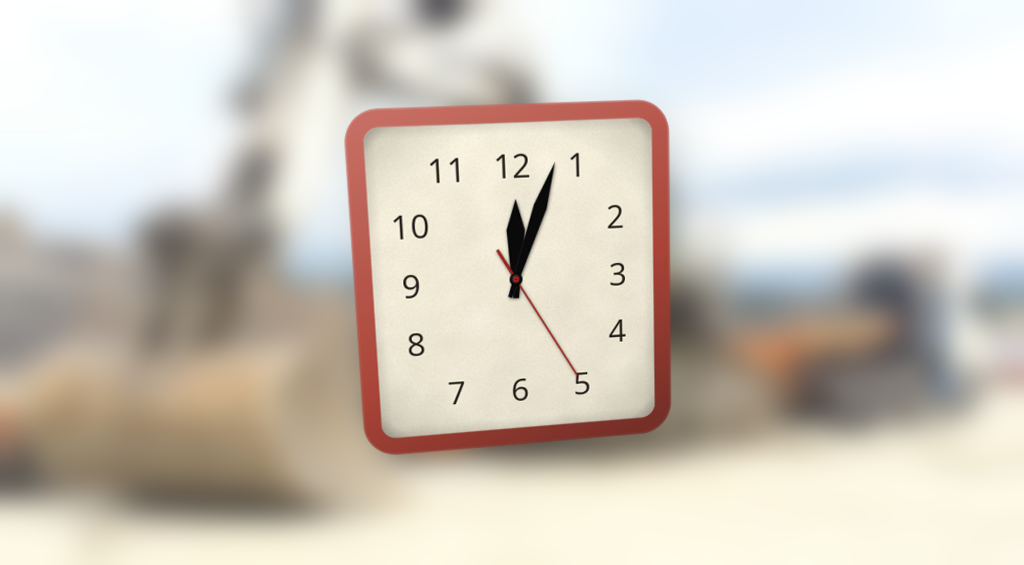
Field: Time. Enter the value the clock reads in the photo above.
12:03:25
